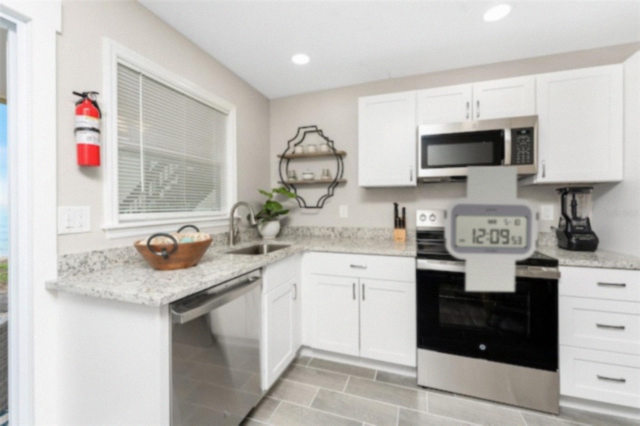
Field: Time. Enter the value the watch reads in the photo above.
12:09
